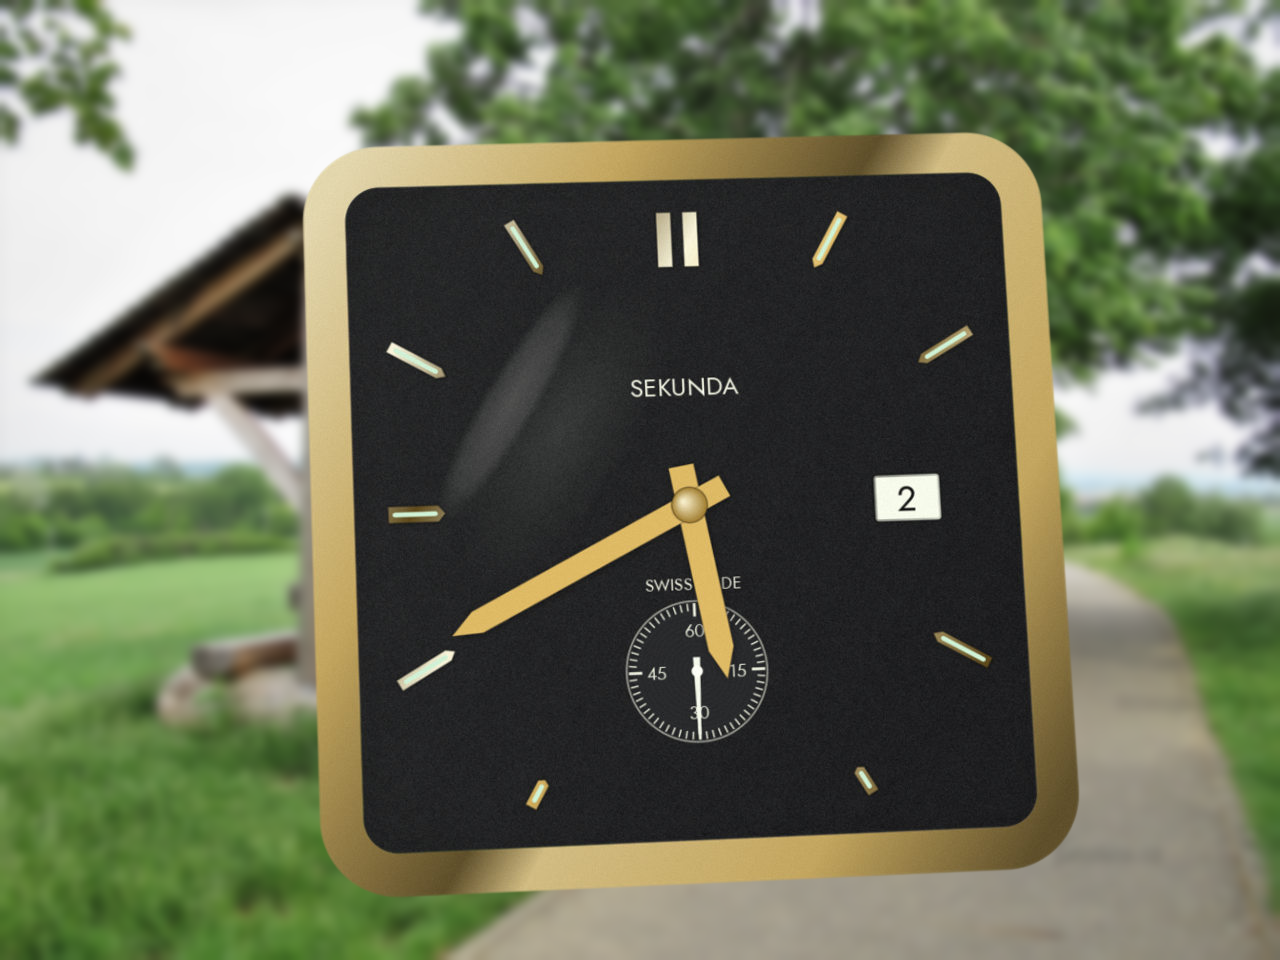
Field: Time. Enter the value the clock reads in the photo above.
5:40:30
